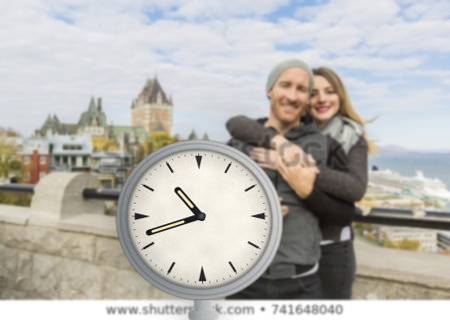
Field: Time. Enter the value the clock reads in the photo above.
10:42
